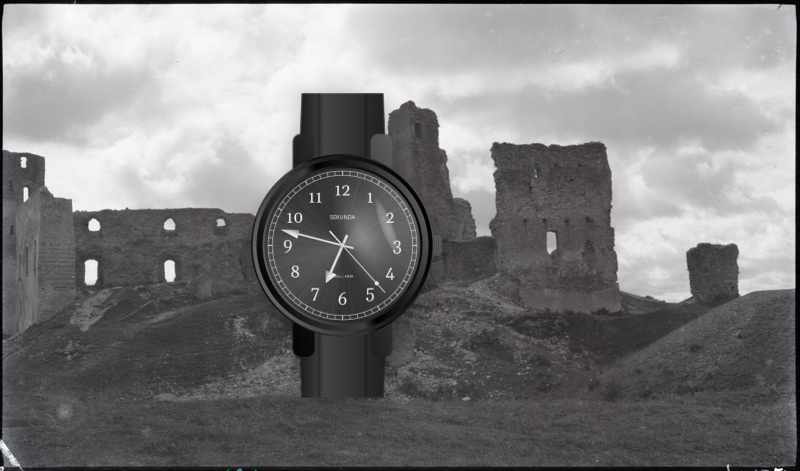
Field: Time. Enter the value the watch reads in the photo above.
6:47:23
